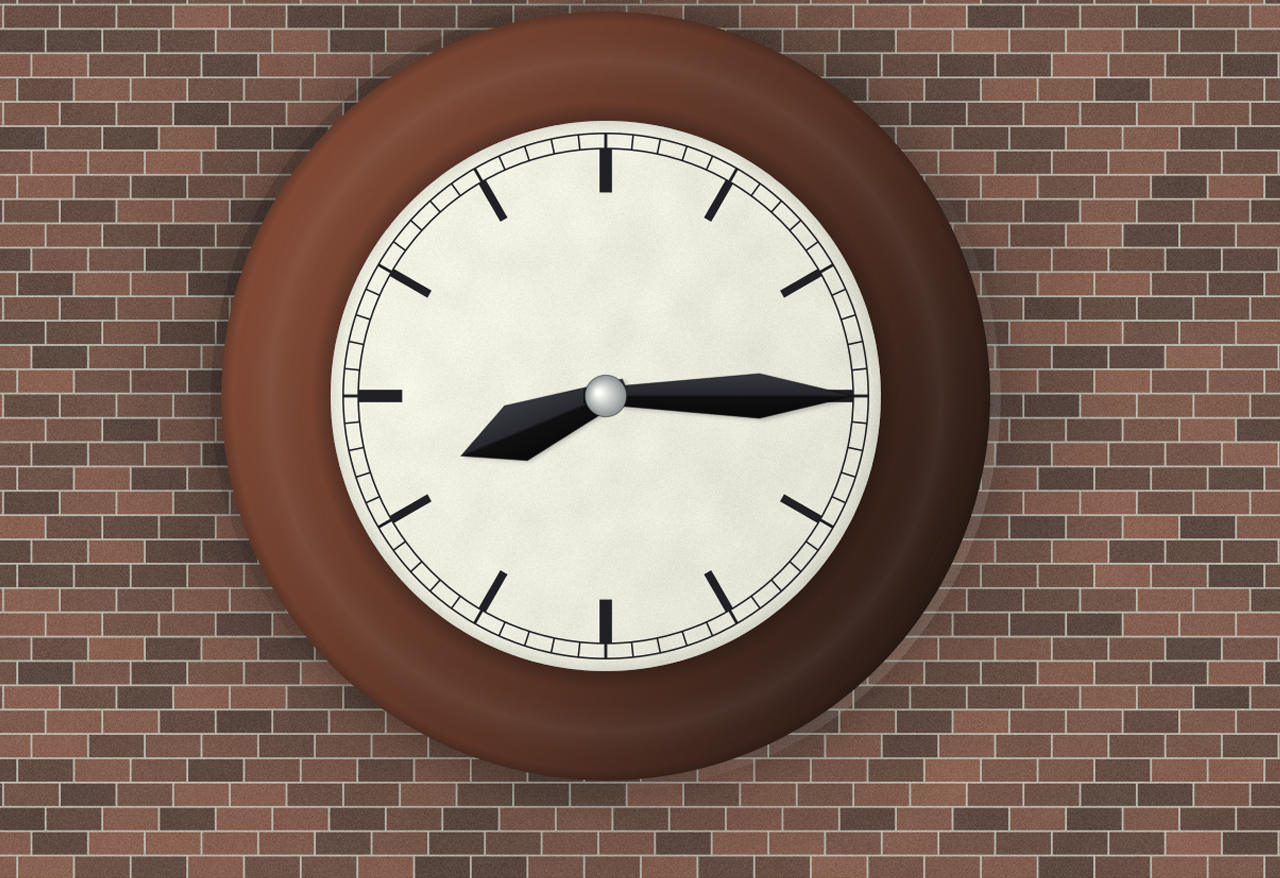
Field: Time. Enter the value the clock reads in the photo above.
8:15
